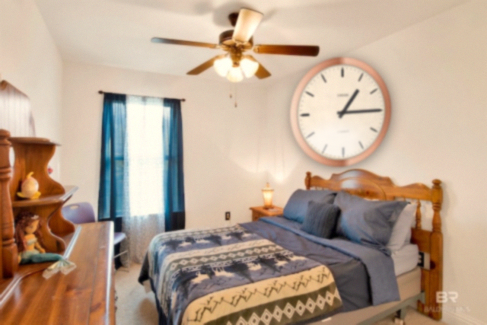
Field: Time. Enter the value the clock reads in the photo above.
1:15
